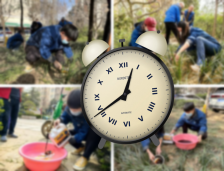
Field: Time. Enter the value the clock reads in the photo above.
12:40
